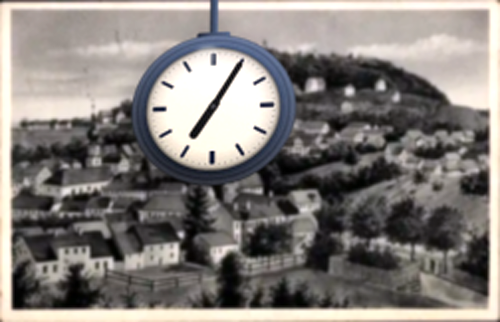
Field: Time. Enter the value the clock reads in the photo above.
7:05
